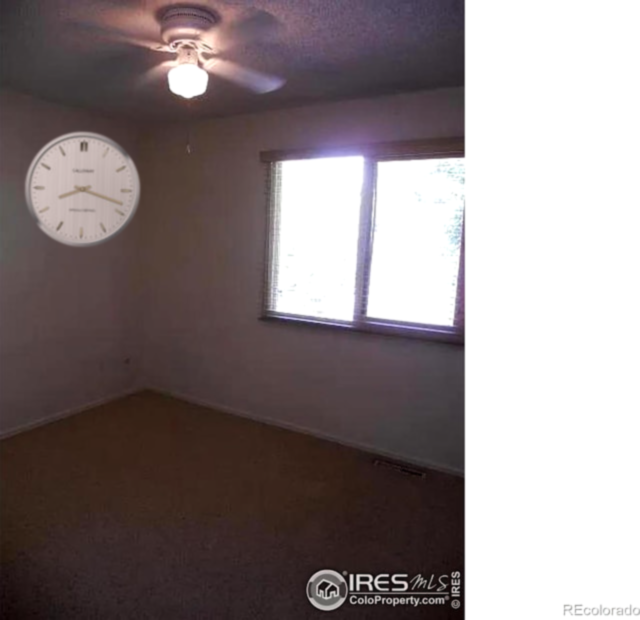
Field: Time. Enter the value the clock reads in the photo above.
8:18
